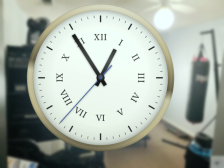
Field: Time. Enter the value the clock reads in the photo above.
12:54:37
